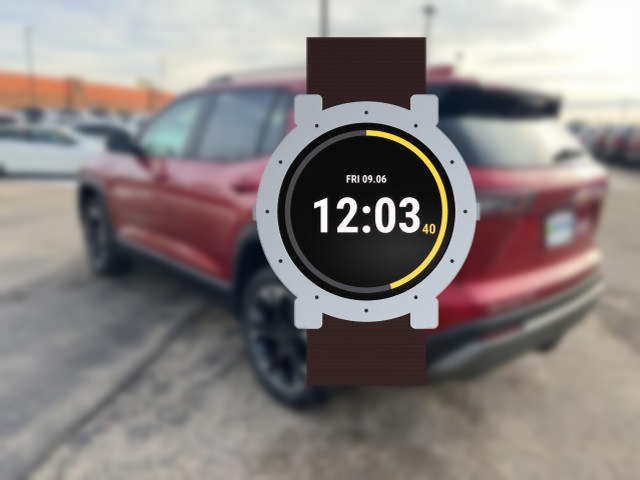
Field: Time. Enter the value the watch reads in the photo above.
12:03:40
